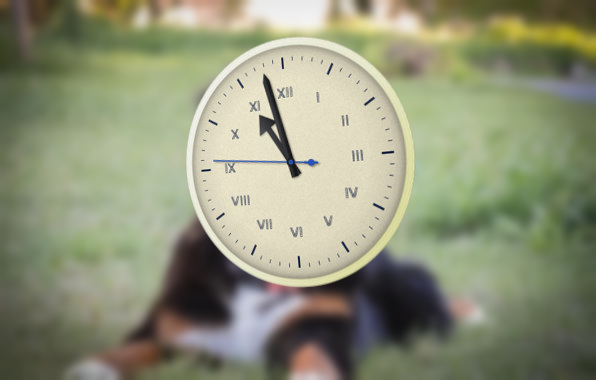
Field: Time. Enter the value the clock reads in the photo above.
10:57:46
